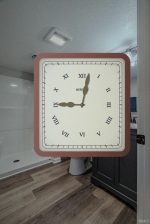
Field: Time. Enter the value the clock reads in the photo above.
9:02
